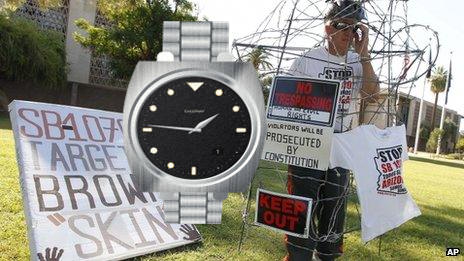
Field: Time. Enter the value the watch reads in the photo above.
1:46
